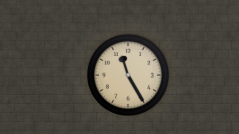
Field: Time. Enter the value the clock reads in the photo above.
11:25
